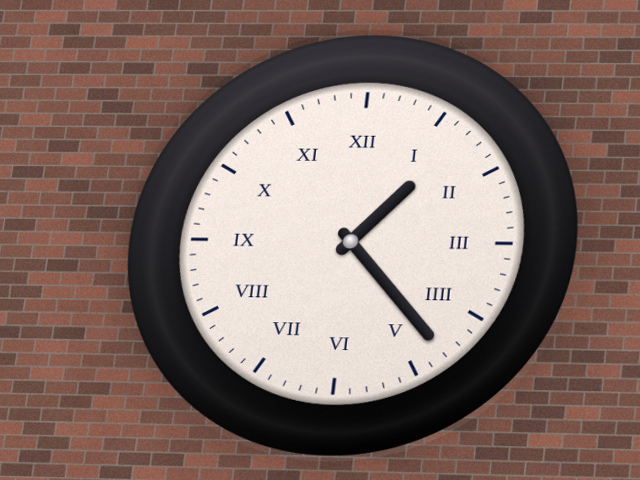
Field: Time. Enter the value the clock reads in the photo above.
1:23
